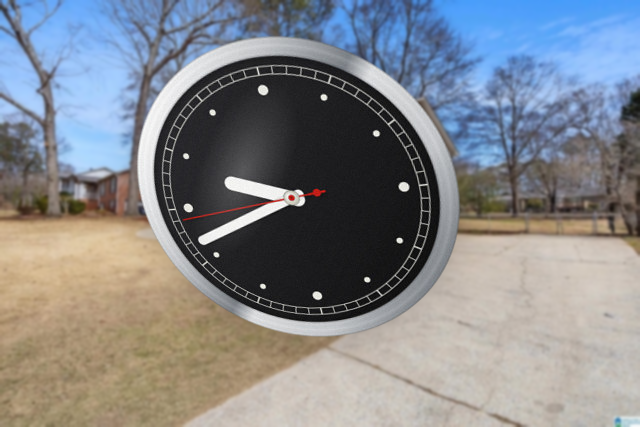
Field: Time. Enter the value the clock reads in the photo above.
9:41:44
